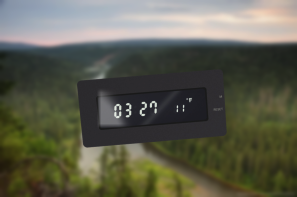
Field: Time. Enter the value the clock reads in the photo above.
3:27
